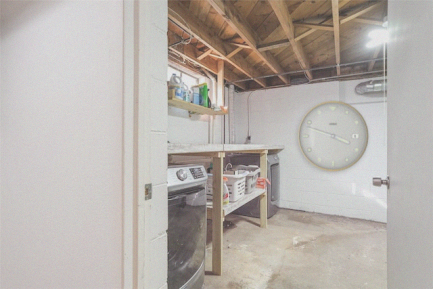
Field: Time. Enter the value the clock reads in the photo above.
3:48
